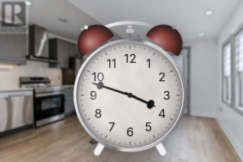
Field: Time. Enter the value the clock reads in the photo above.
3:48
